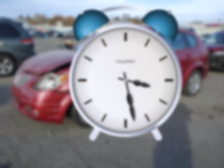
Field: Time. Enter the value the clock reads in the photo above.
3:28
